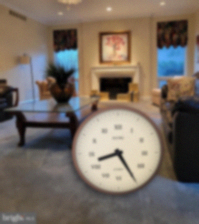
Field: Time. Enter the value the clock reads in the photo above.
8:25
